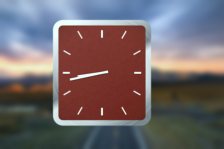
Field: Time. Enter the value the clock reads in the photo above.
8:43
